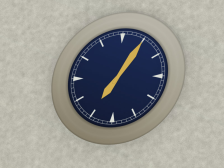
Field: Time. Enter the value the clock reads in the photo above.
7:05
